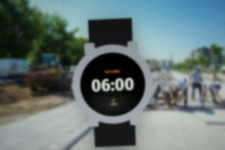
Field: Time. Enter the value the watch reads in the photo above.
6:00
